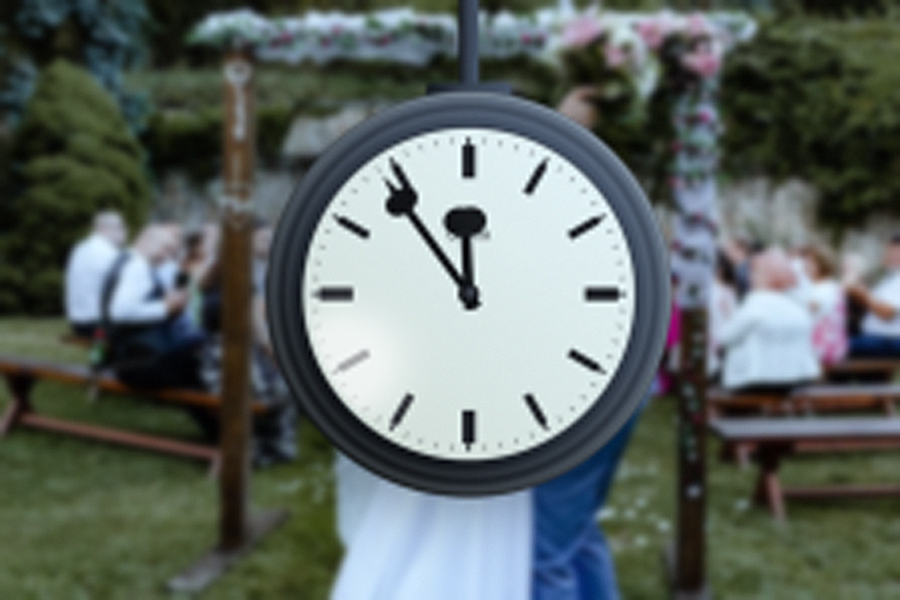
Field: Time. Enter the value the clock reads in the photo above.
11:54
